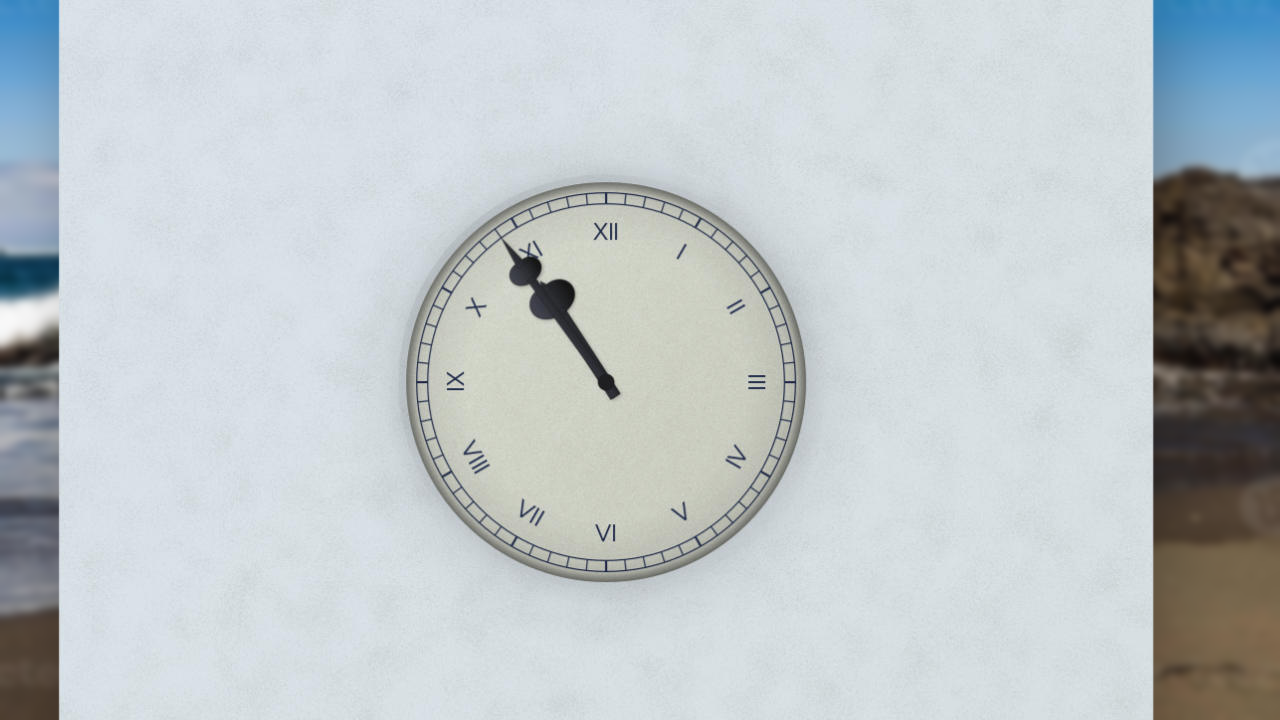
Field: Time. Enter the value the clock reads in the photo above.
10:54
